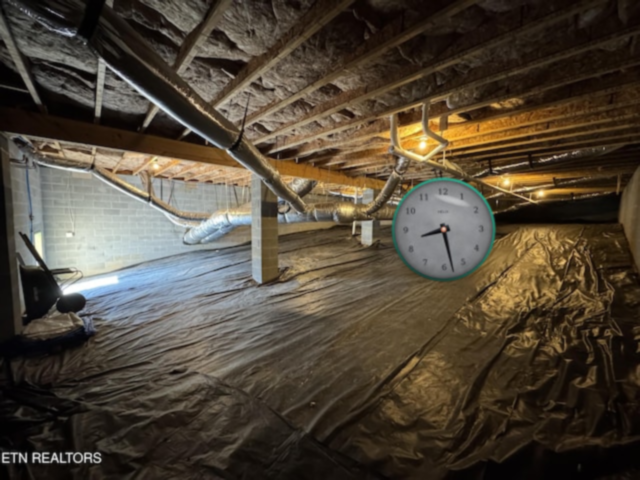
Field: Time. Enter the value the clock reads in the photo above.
8:28
